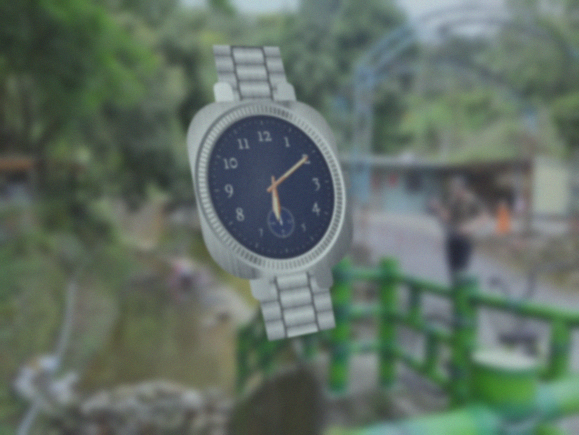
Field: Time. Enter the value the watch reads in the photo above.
6:10
